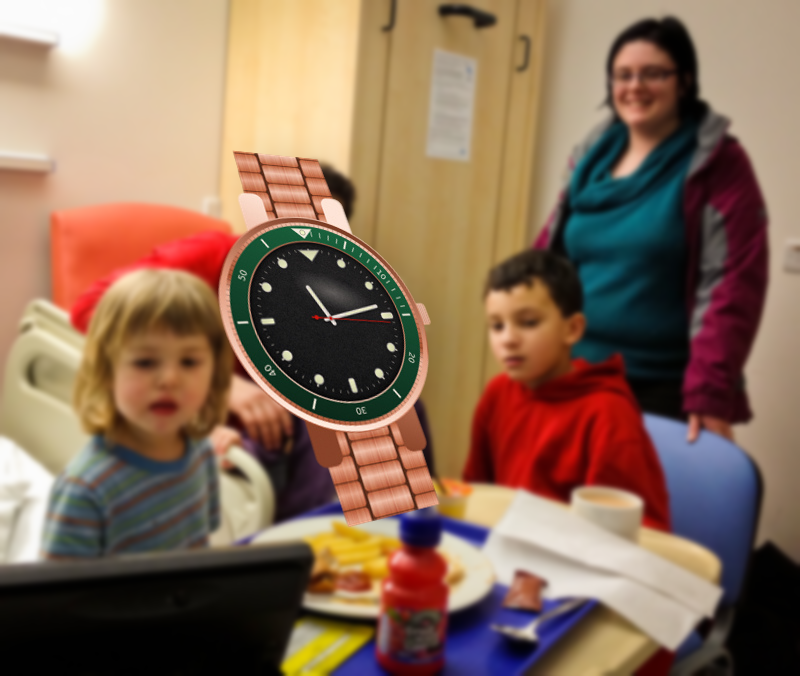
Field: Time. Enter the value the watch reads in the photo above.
11:13:16
